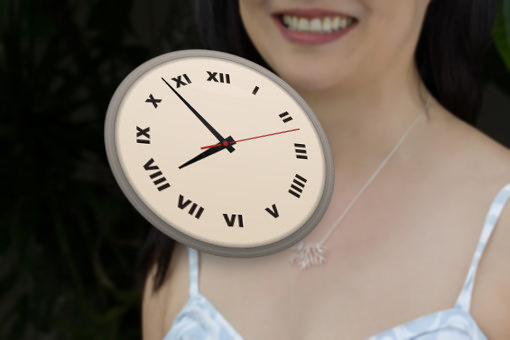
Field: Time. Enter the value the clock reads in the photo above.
7:53:12
